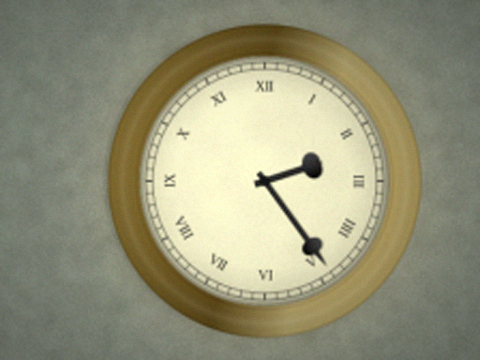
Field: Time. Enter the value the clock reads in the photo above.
2:24
